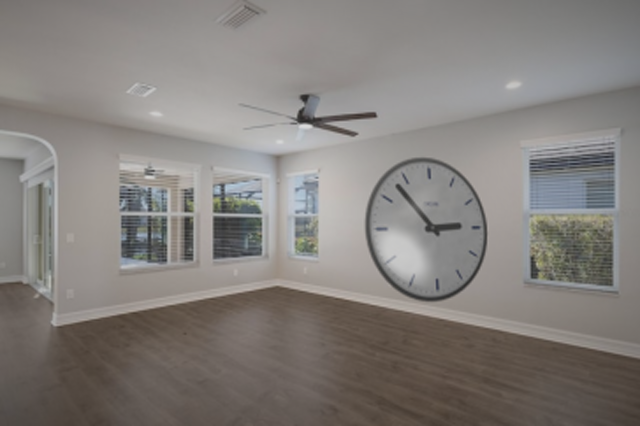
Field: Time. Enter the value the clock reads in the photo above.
2:53
